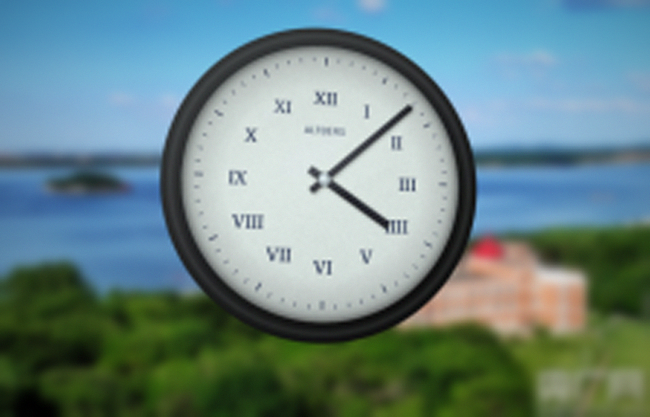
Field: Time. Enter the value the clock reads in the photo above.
4:08
